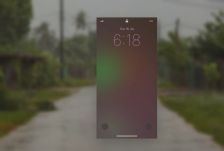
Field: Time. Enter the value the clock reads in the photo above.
6:18
